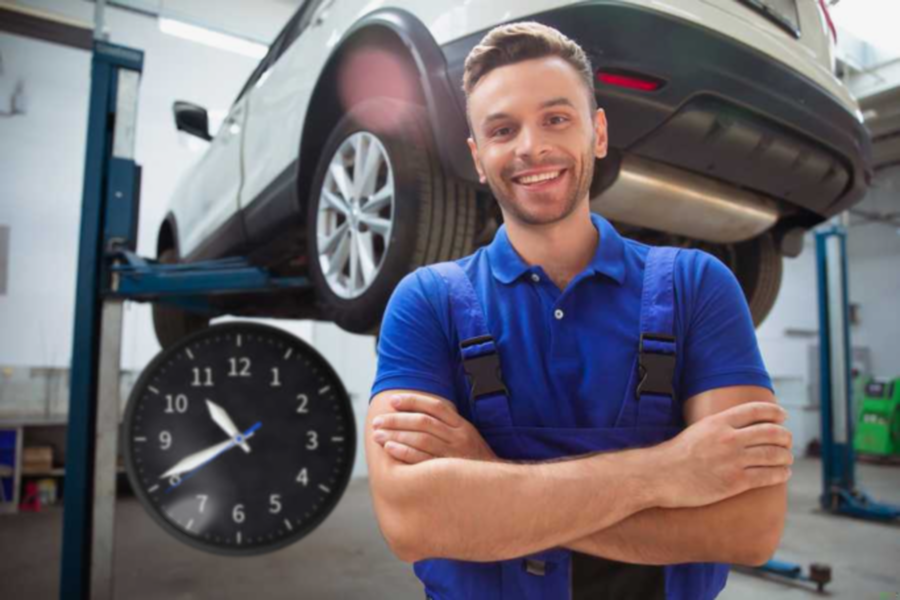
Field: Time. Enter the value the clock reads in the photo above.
10:40:39
